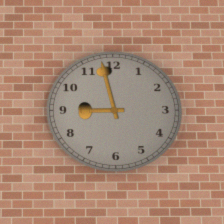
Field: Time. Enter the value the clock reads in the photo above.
8:58
